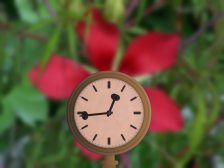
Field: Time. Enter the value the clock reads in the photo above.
12:44
